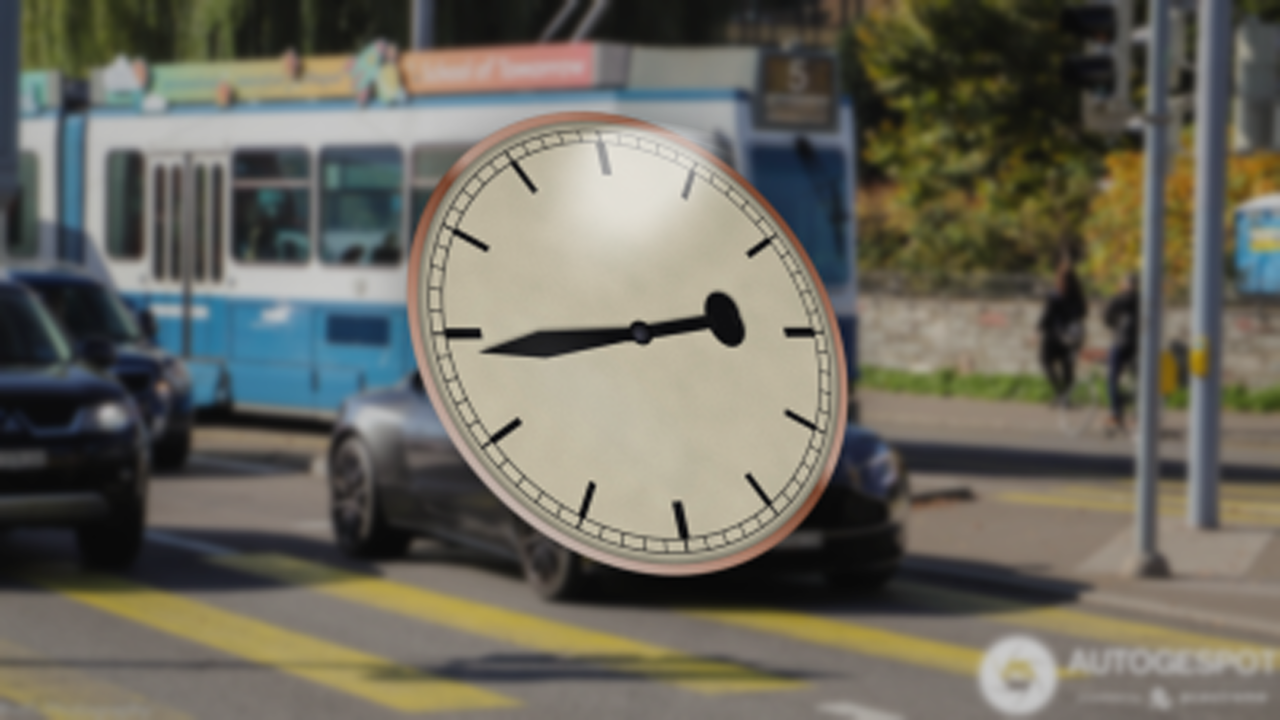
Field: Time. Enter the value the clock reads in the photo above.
2:44
